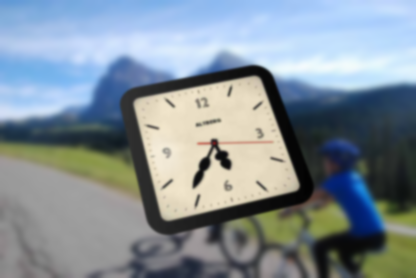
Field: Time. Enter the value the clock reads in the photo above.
5:36:17
